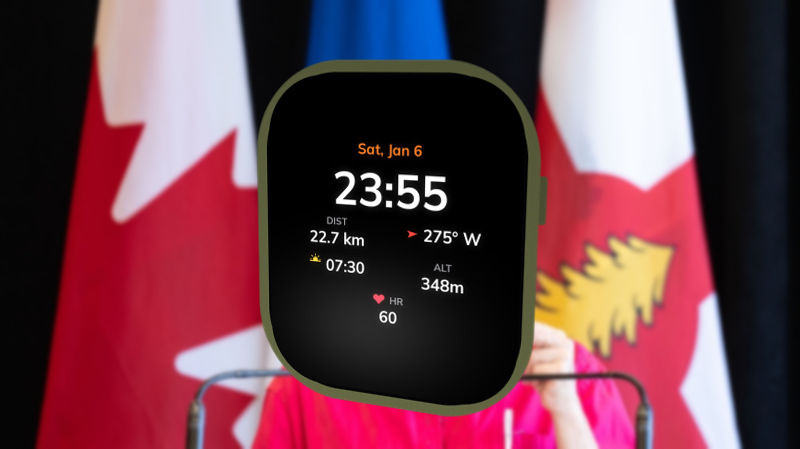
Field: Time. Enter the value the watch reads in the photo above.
23:55
